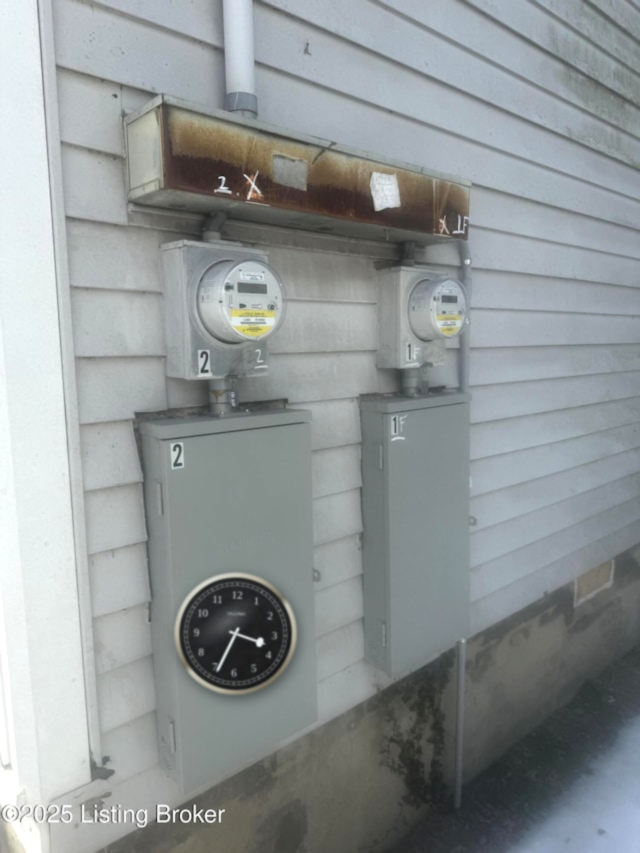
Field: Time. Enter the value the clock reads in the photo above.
3:34
